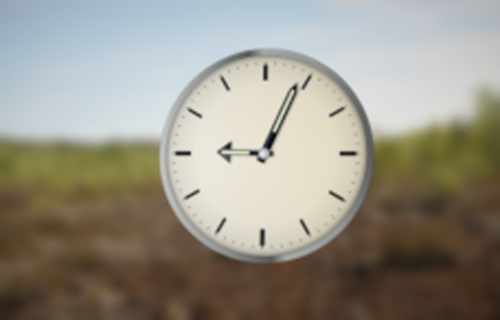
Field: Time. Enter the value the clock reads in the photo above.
9:04
